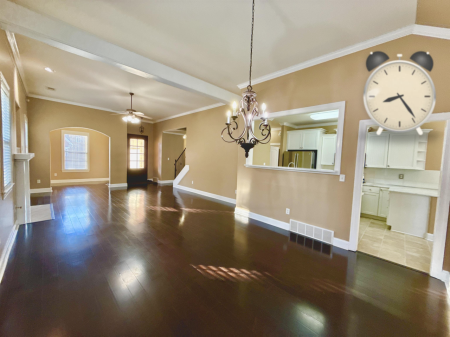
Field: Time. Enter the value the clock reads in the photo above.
8:24
